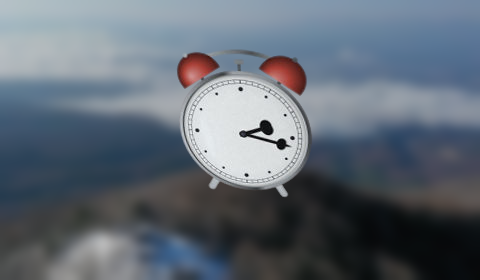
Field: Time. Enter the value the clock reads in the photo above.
2:17
